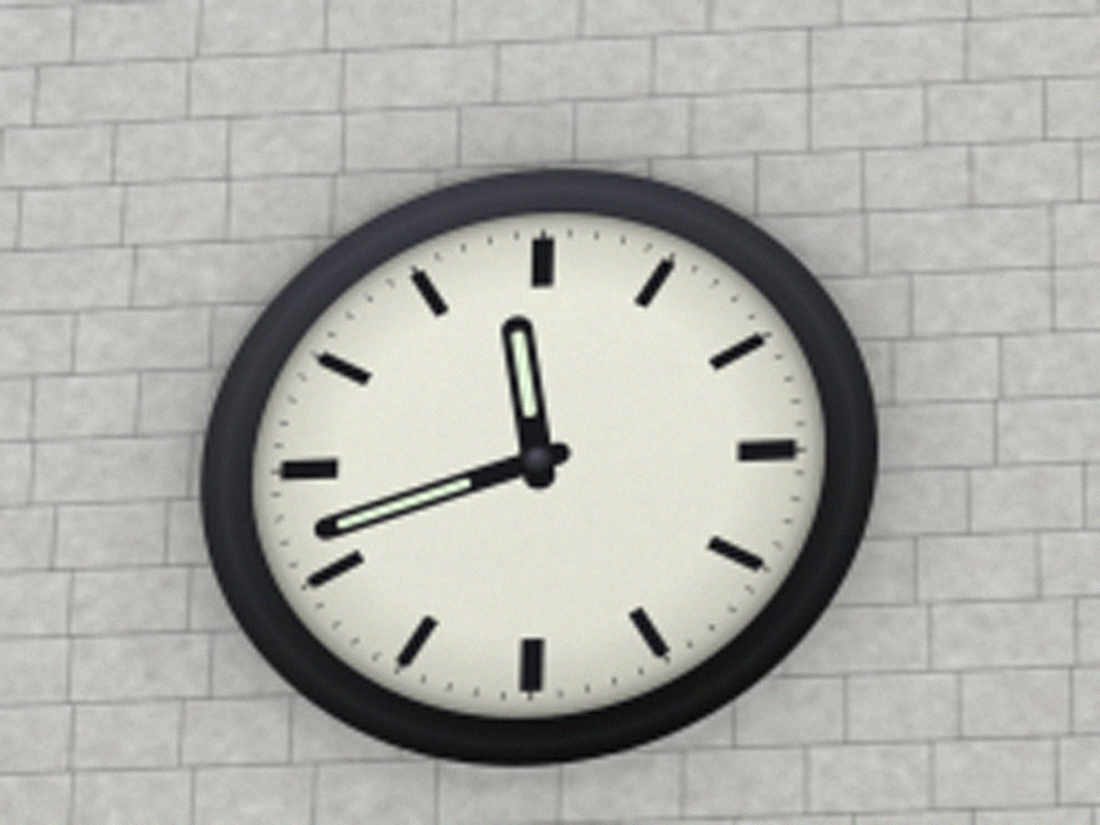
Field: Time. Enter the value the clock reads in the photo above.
11:42
